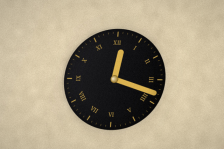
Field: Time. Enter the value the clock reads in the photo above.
12:18
